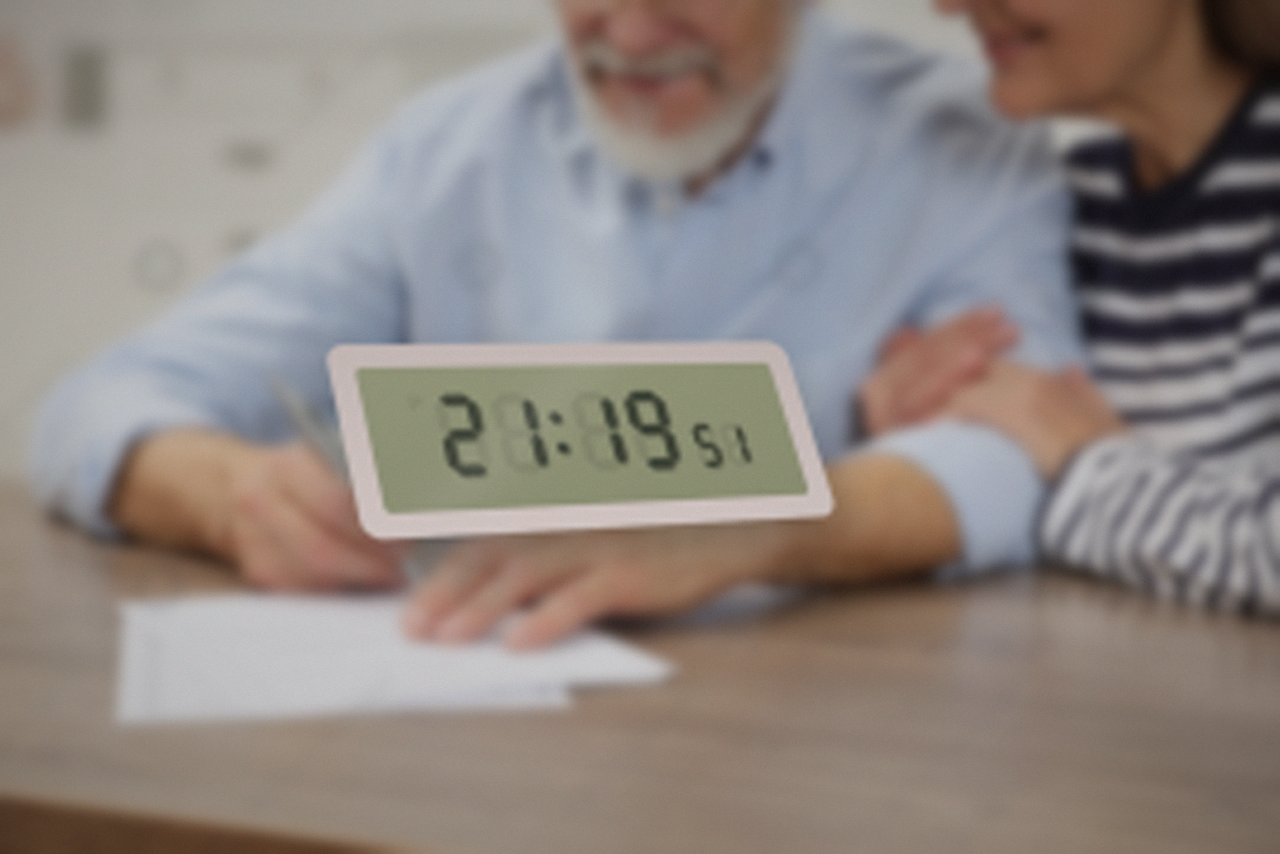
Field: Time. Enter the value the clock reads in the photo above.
21:19:51
